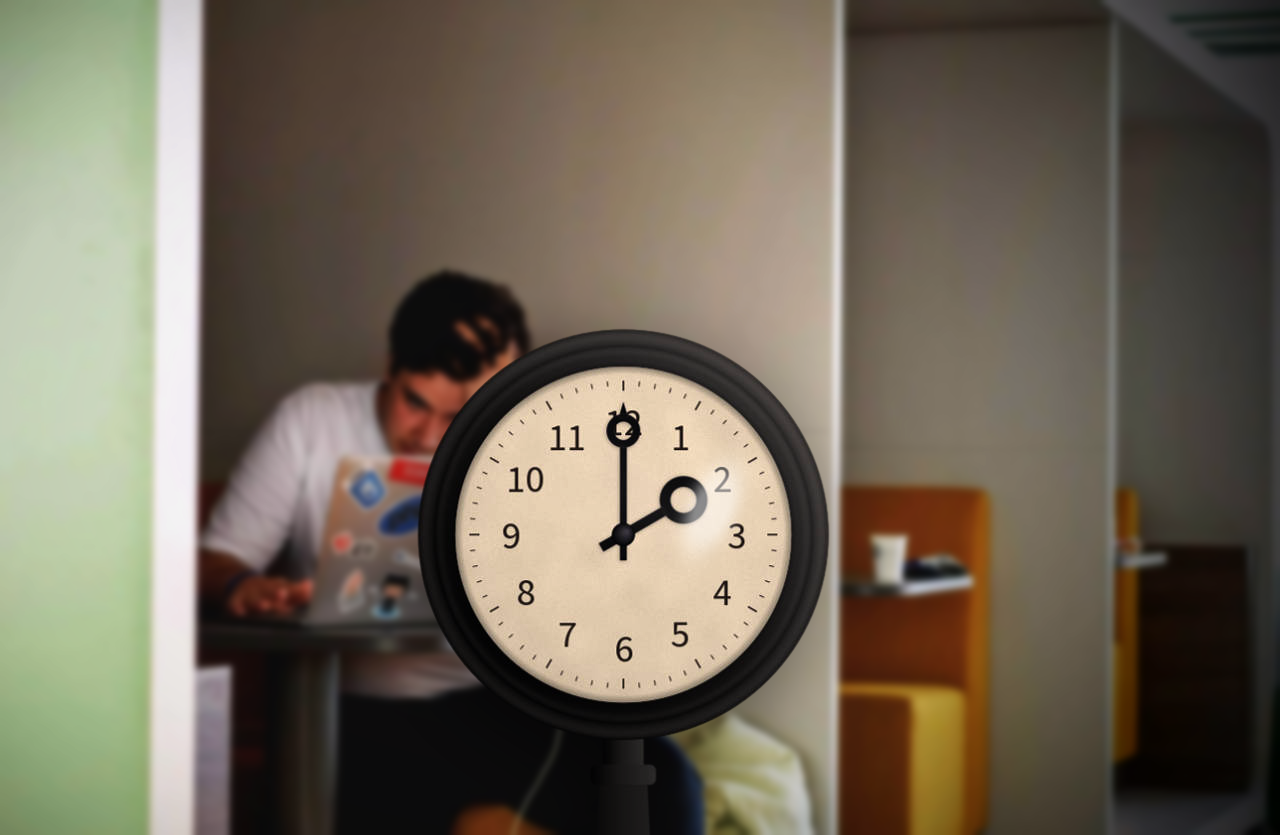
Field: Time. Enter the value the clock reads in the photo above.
2:00
